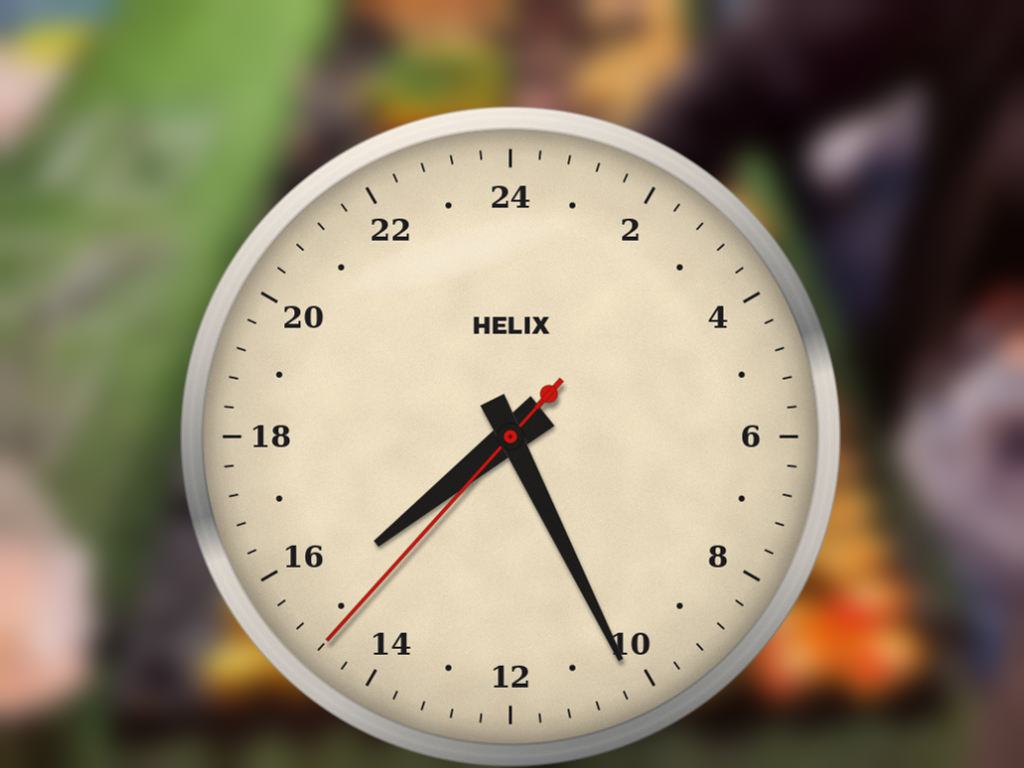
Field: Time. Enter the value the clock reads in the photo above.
15:25:37
